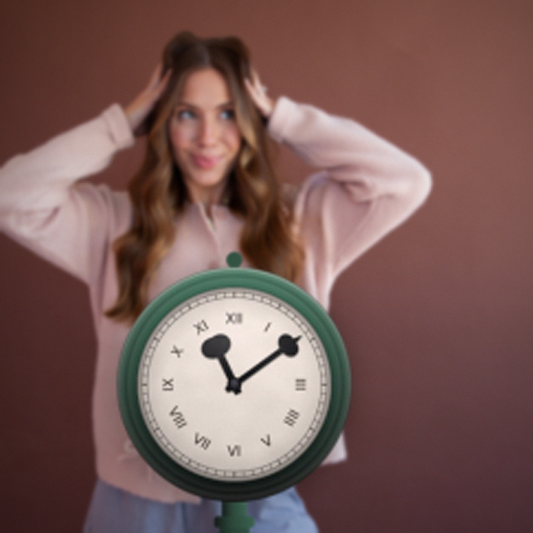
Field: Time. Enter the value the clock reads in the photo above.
11:09
